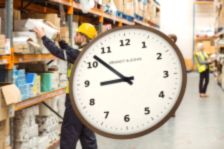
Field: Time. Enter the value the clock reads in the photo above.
8:52
